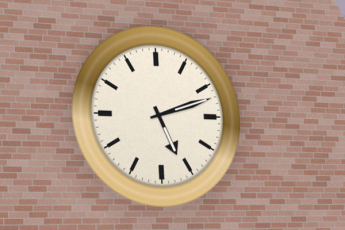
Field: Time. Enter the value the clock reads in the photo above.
5:12
